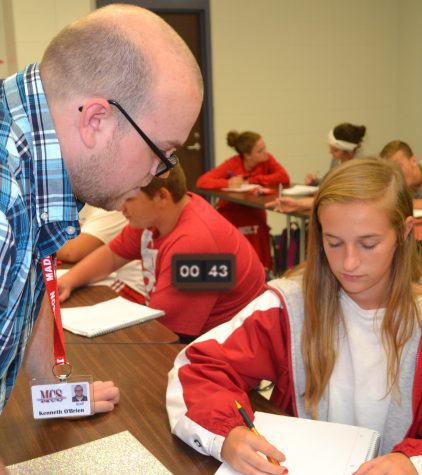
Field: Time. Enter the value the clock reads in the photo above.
0:43
